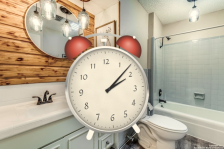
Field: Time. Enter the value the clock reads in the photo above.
2:08
